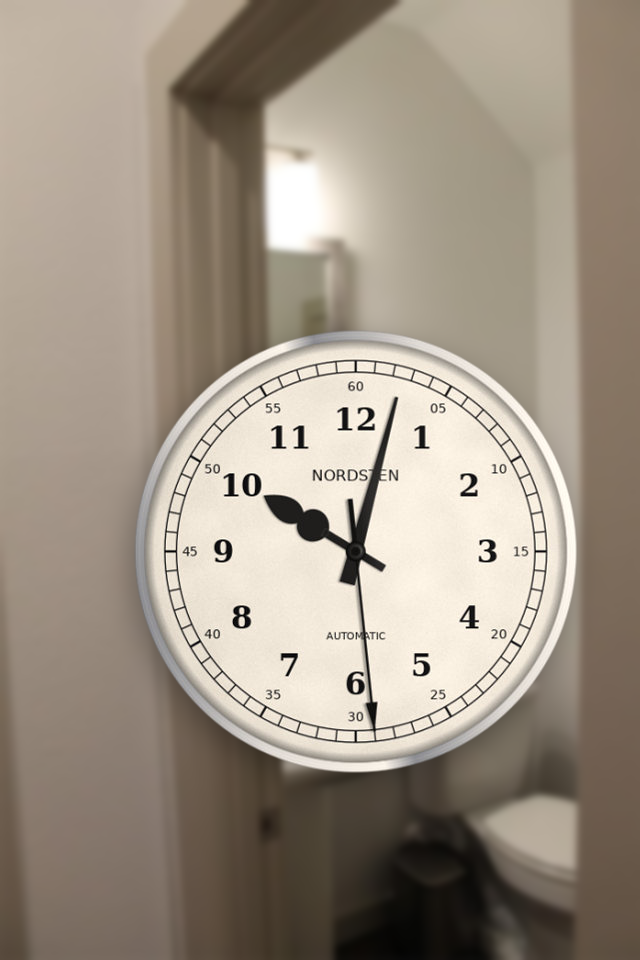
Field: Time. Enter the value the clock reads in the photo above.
10:02:29
